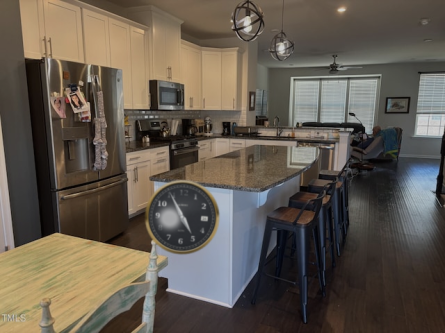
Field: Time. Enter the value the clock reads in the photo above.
4:55
